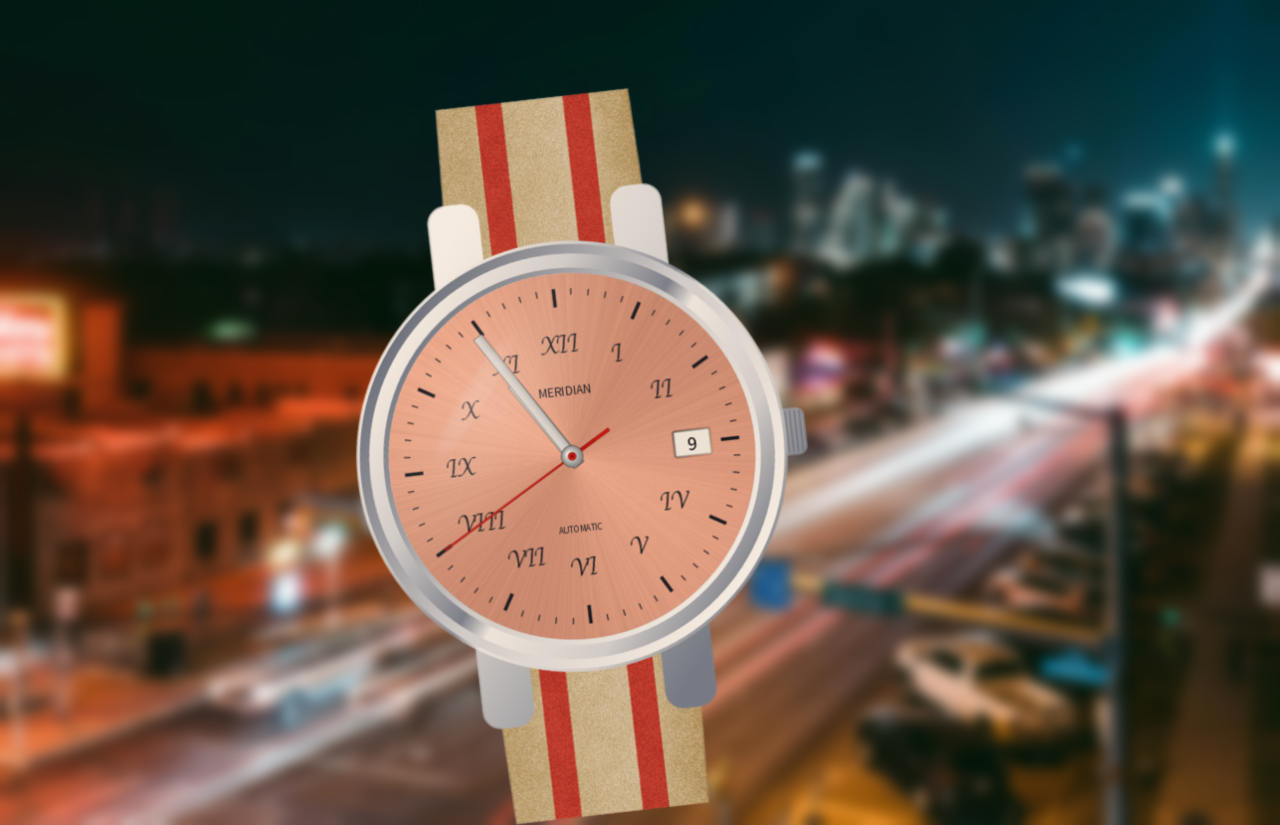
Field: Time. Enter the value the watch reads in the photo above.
10:54:40
